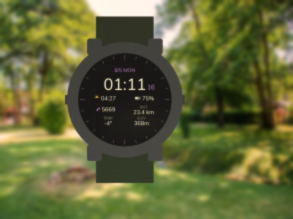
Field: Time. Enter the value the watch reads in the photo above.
1:11
